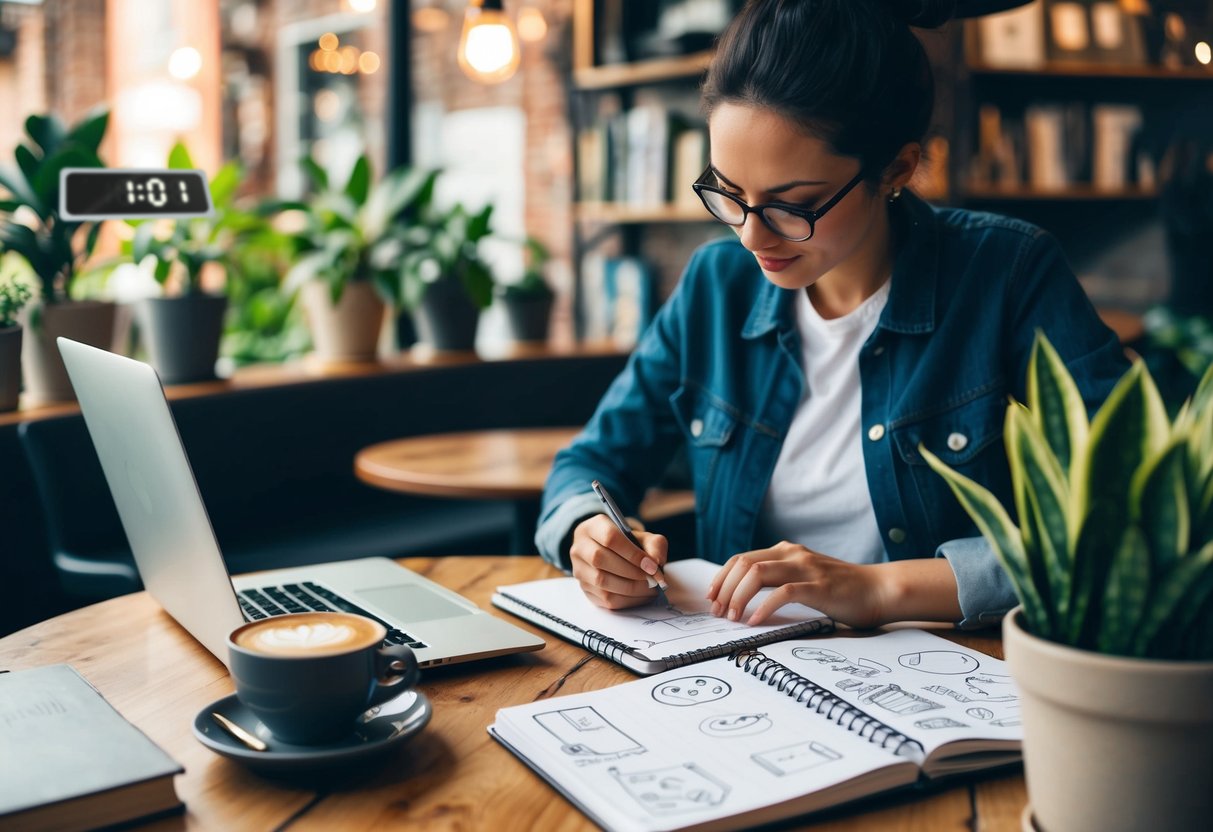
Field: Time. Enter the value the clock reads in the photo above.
1:01
